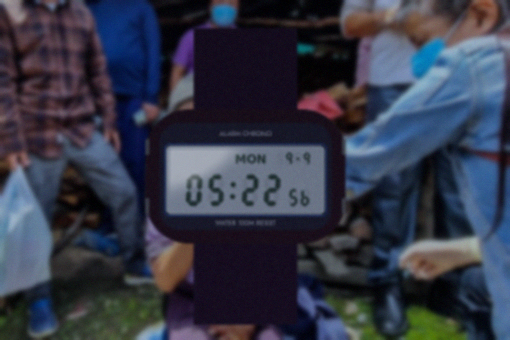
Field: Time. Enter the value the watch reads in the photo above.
5:22:56
